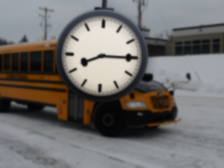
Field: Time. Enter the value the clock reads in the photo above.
8:15
